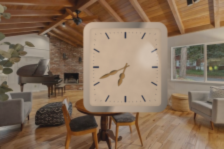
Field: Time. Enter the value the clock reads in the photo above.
6:41
